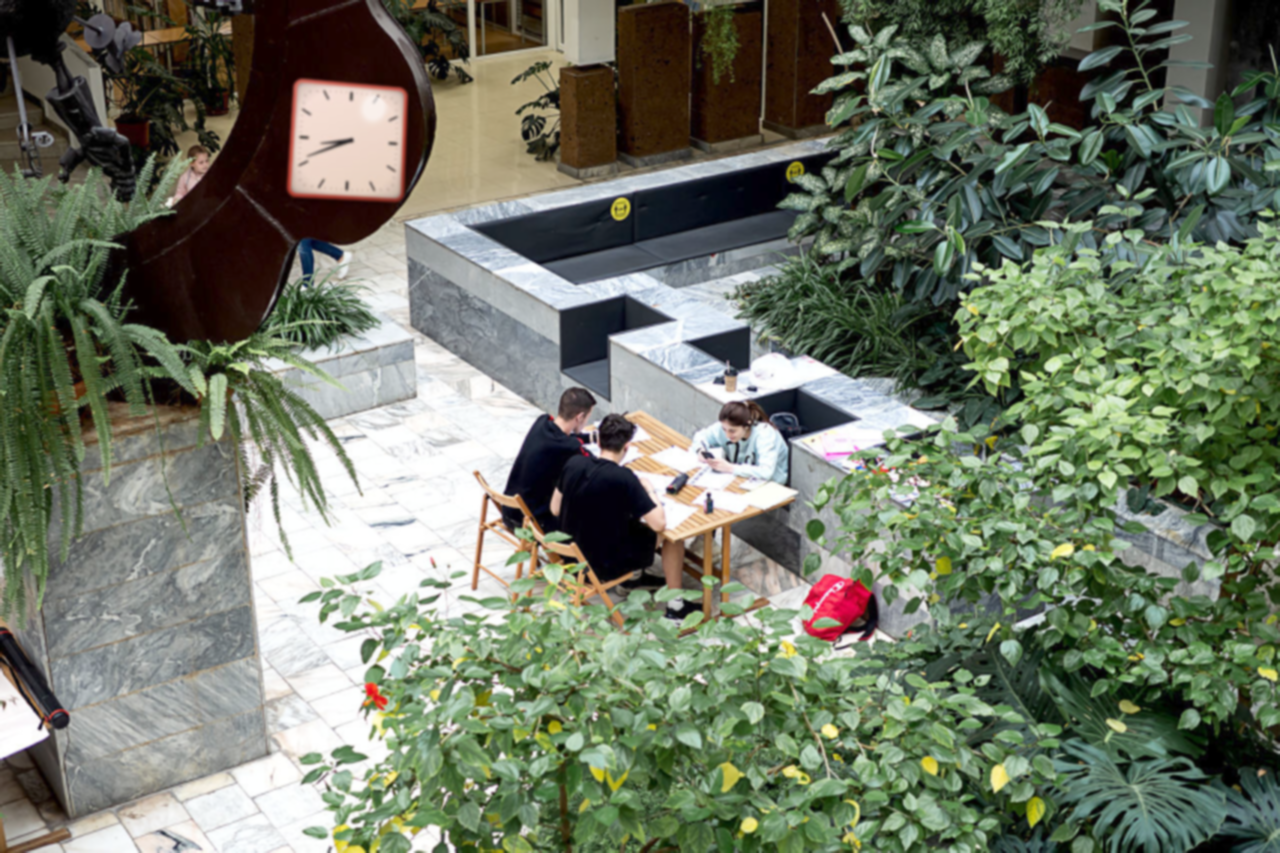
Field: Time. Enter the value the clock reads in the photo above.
8:41
